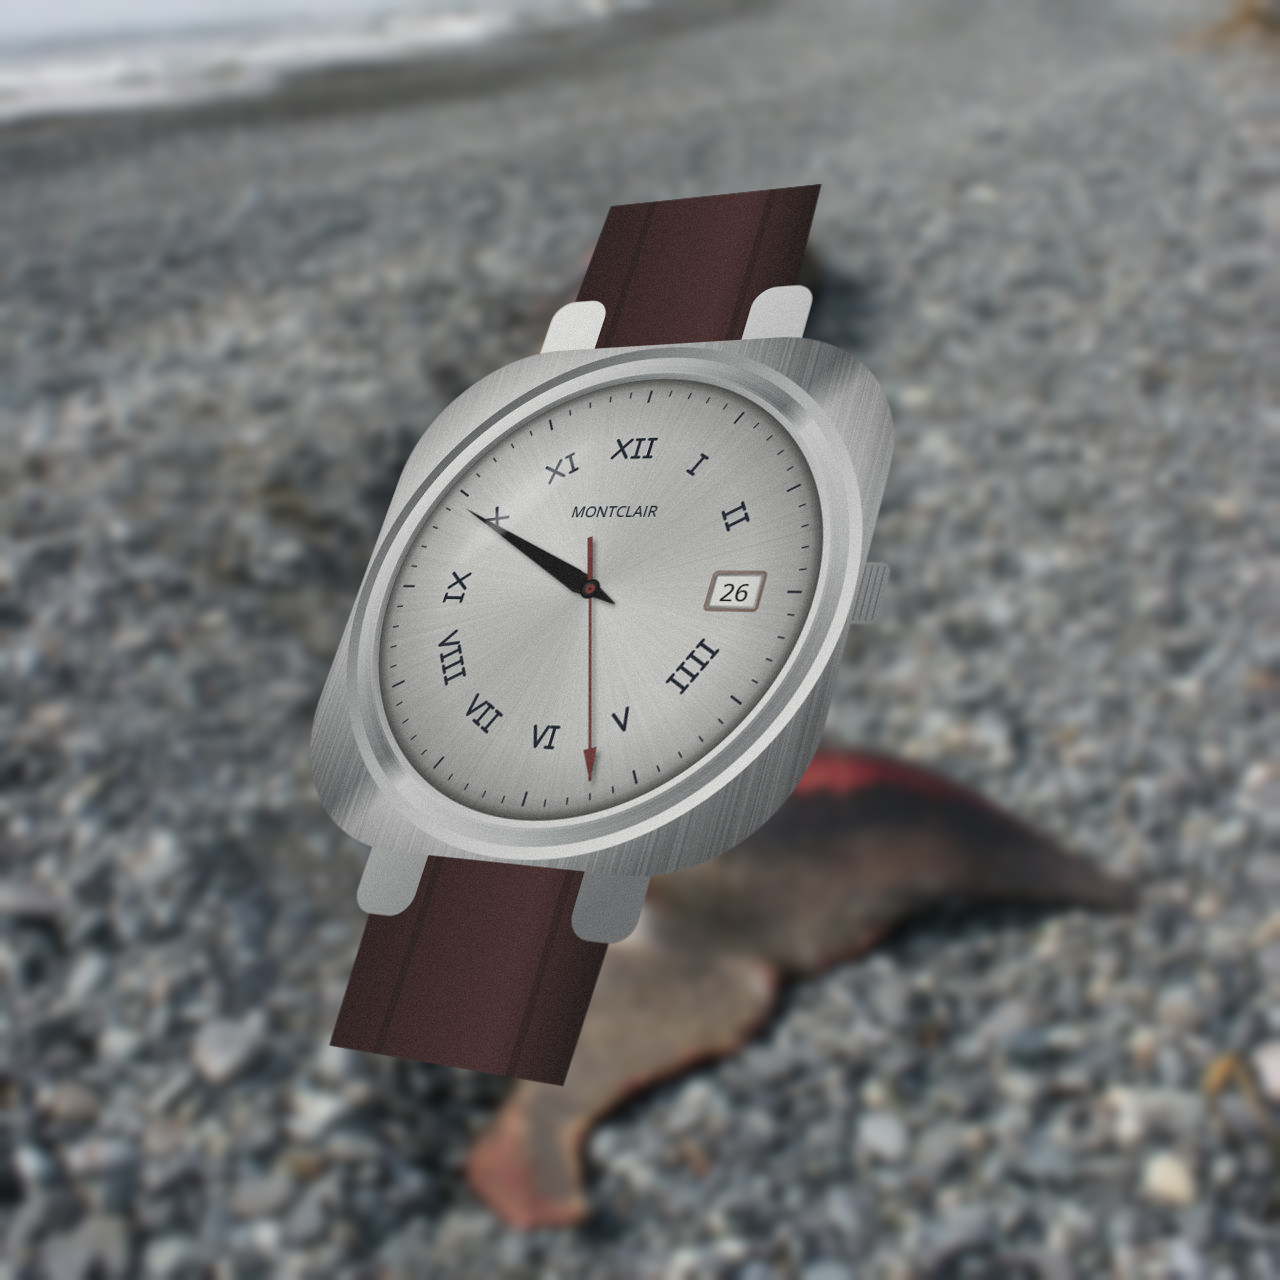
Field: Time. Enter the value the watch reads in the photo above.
9:49:27
